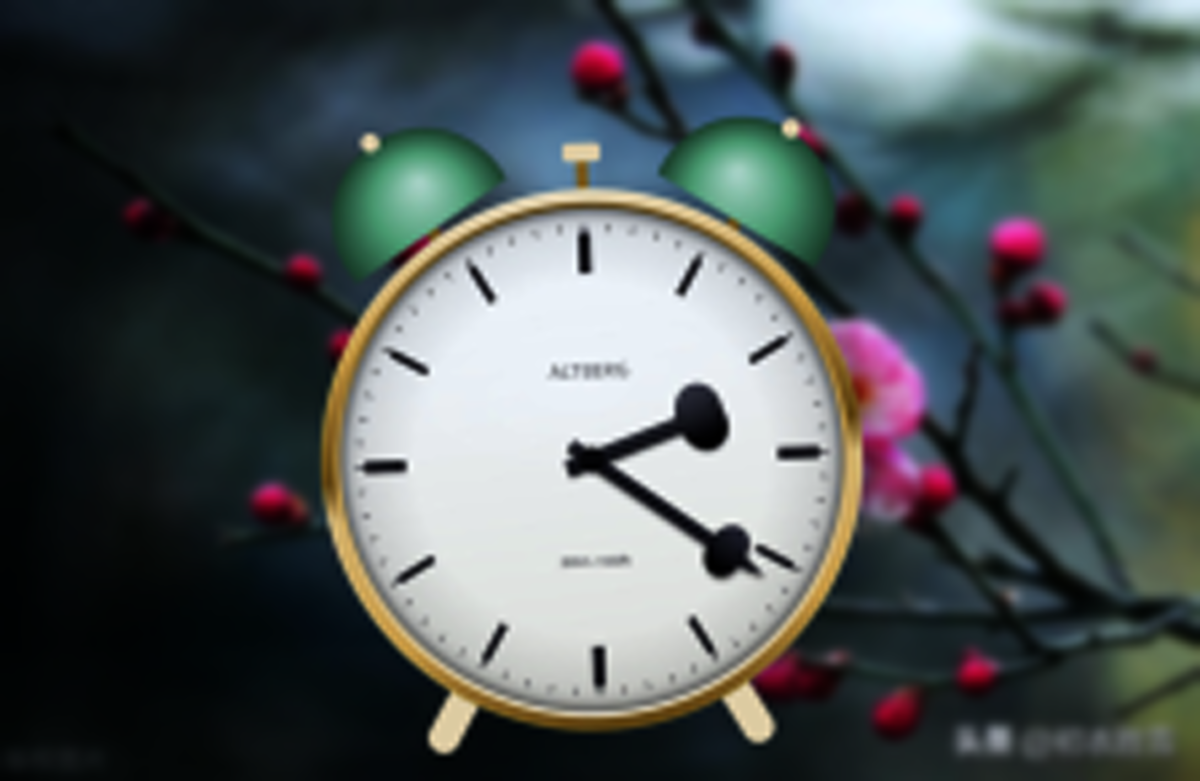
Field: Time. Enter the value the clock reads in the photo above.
2:21
